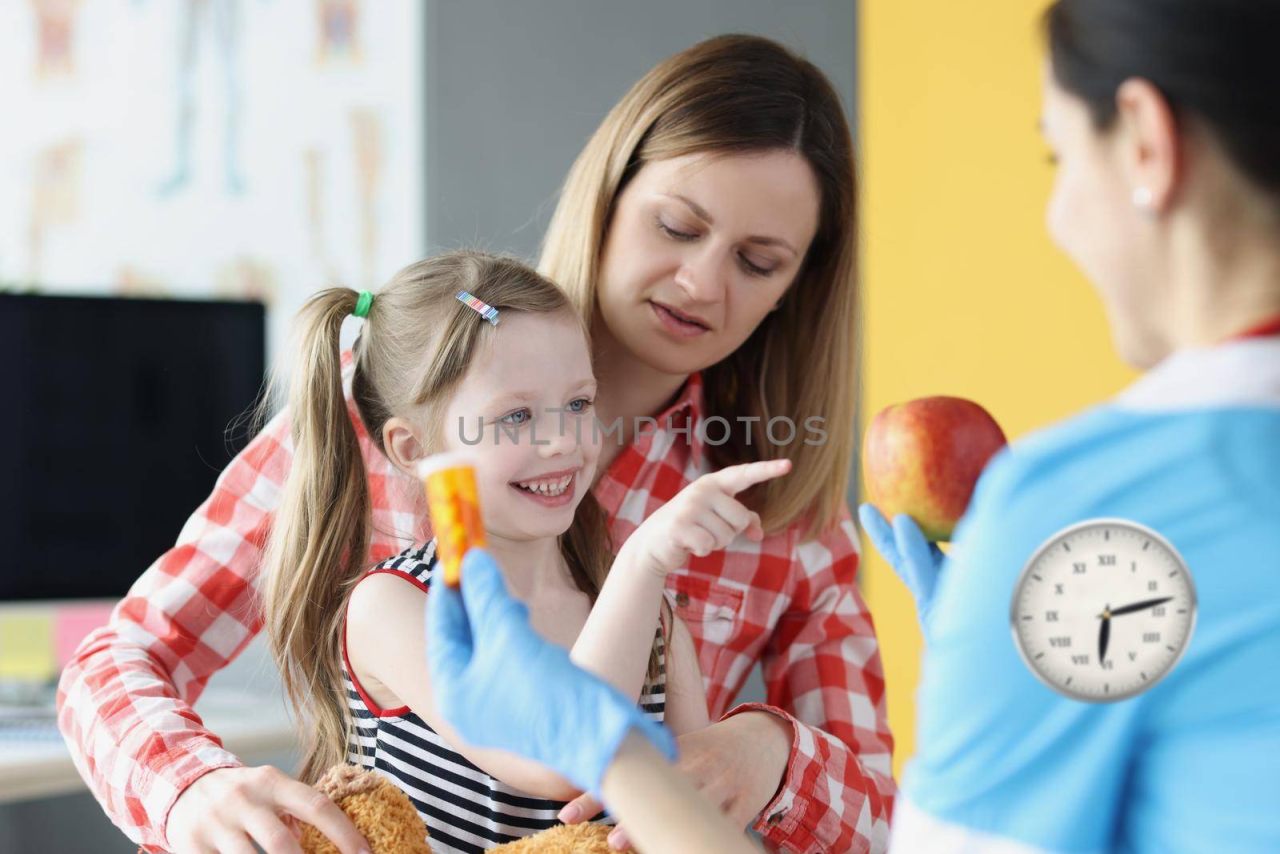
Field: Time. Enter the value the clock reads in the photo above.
6:13
